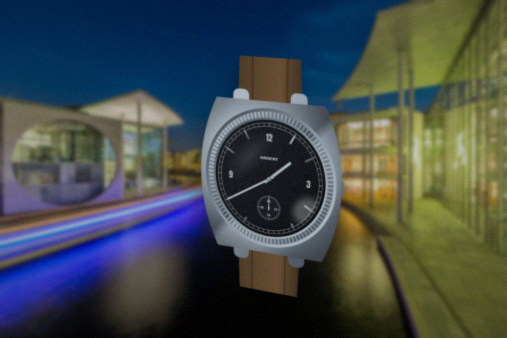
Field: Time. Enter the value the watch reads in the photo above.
1:40
